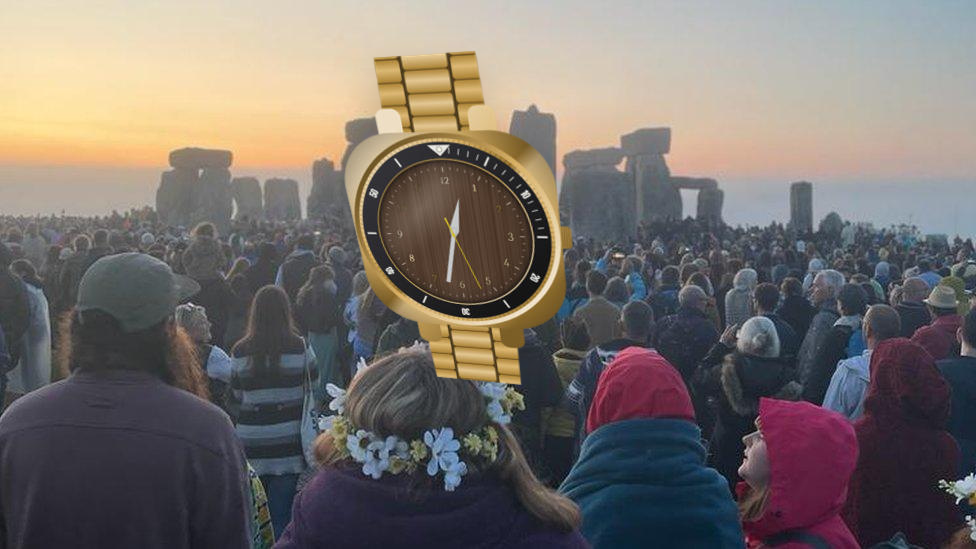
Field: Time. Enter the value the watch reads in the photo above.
12:32:27
